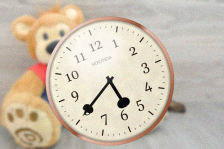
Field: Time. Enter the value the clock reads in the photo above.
5:40
